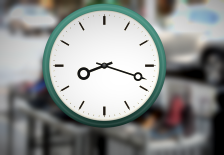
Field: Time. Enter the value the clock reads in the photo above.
8:18
